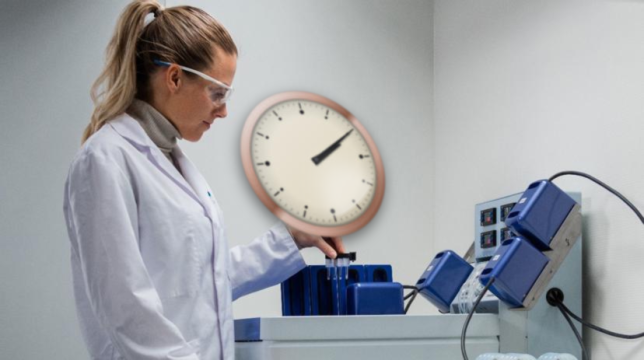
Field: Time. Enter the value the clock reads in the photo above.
2:10
